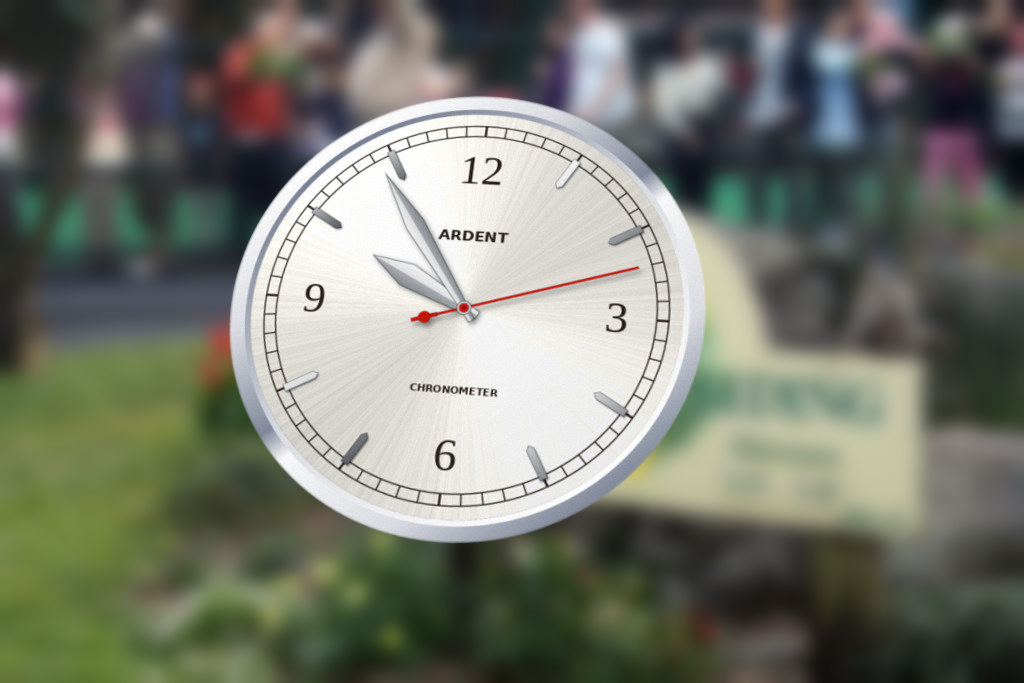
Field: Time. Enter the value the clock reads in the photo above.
9:54:12
